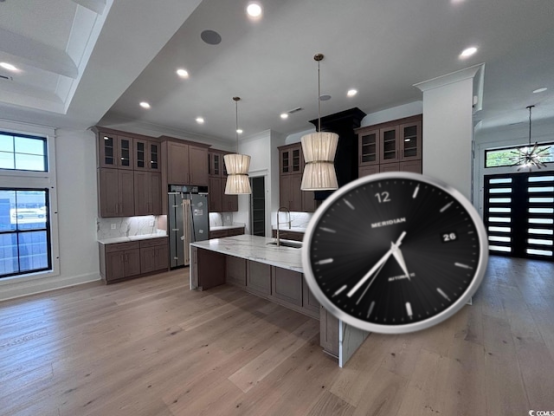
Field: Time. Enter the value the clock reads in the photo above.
5:38:37
